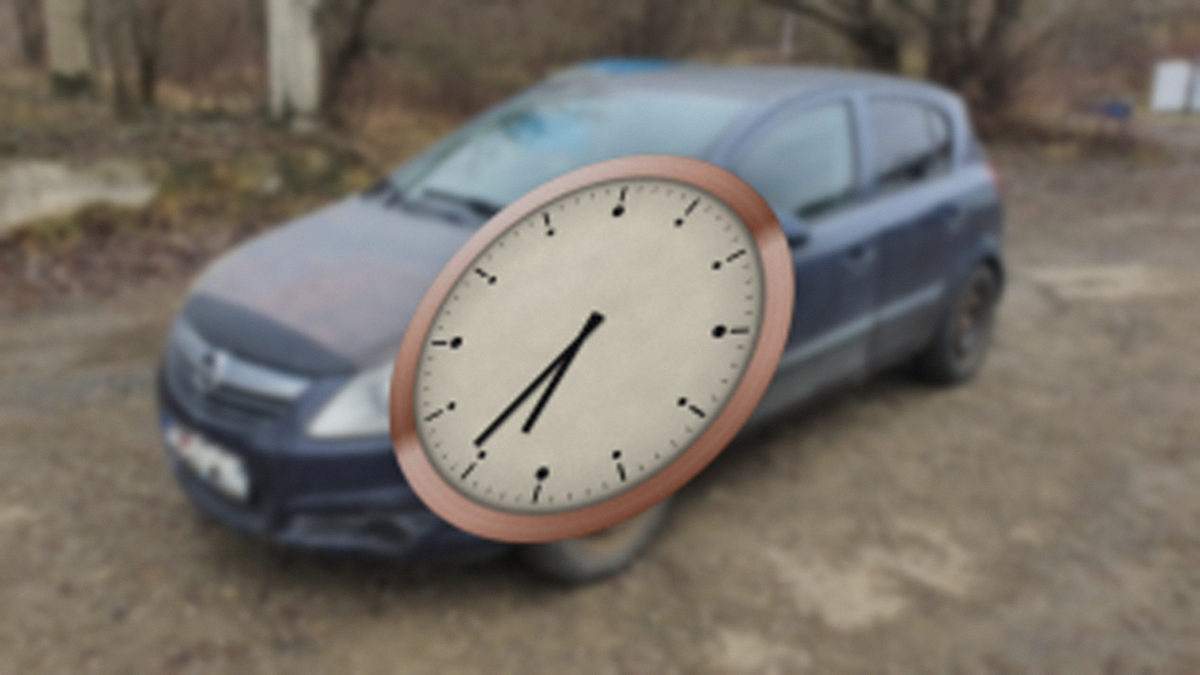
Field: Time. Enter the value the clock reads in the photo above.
6:36
